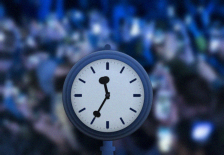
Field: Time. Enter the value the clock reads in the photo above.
11:35
